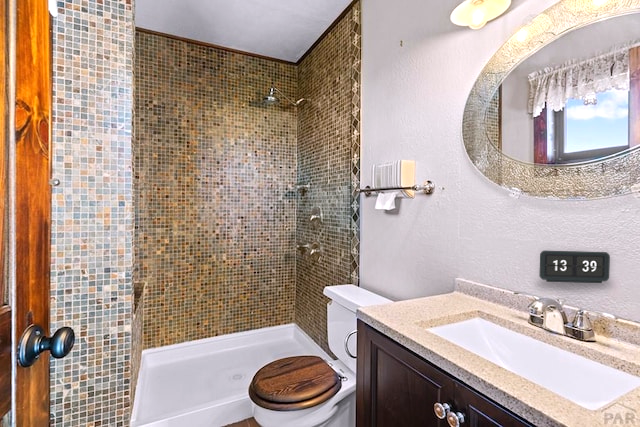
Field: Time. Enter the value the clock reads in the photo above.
13:39
